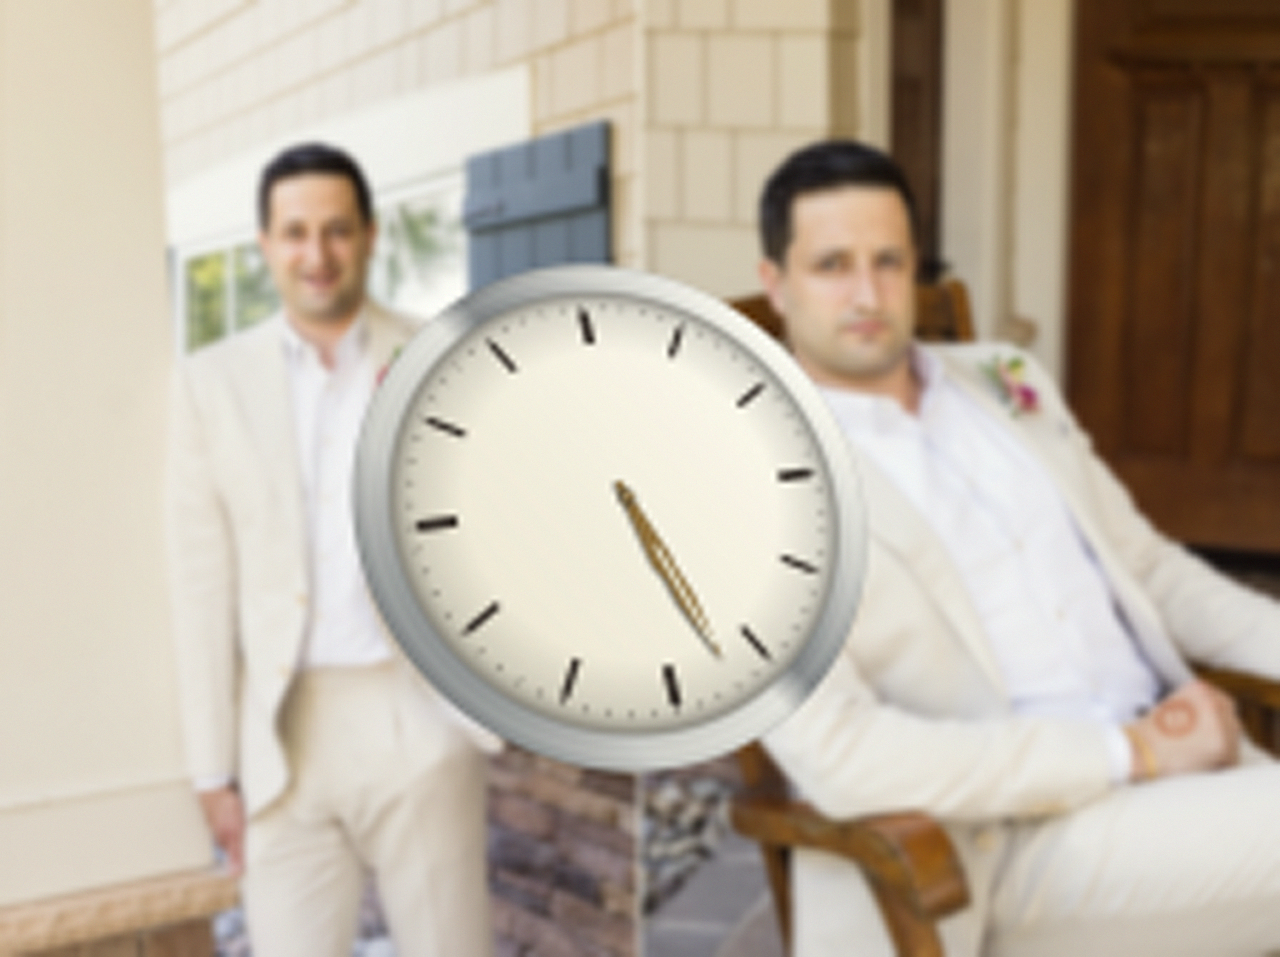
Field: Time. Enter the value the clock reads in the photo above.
5:27
